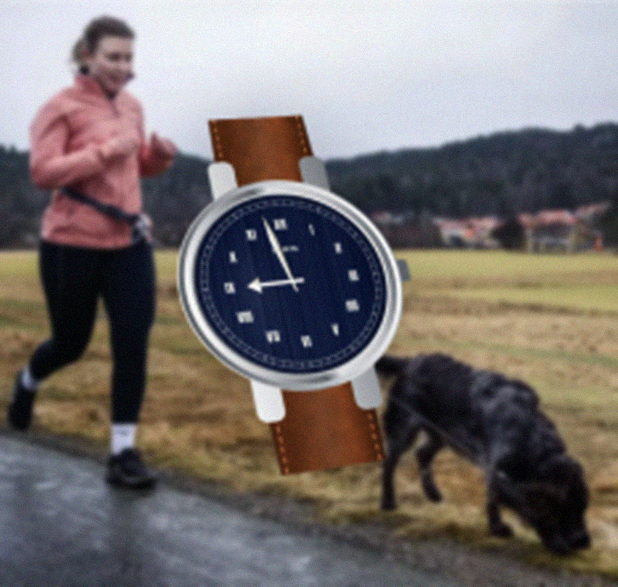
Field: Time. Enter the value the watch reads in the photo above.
8:58
